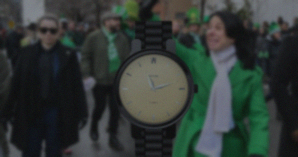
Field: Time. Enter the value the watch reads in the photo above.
11:12
